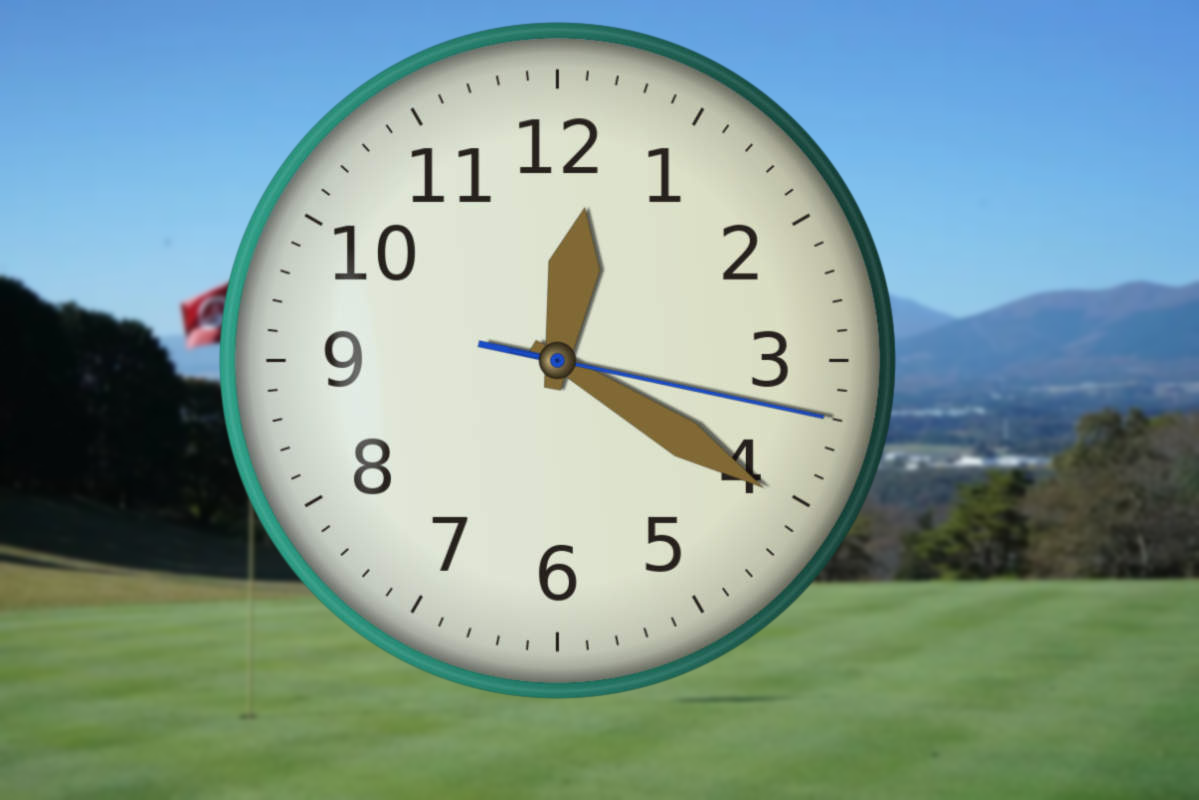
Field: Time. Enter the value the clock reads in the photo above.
12:20:17
